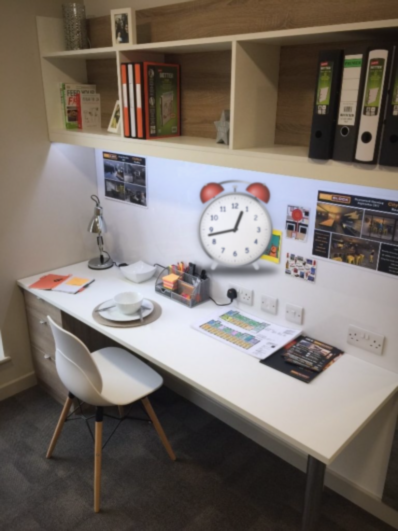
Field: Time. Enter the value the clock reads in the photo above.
12:43
